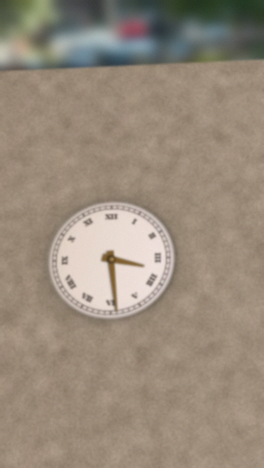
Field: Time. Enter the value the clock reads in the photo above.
3:29
